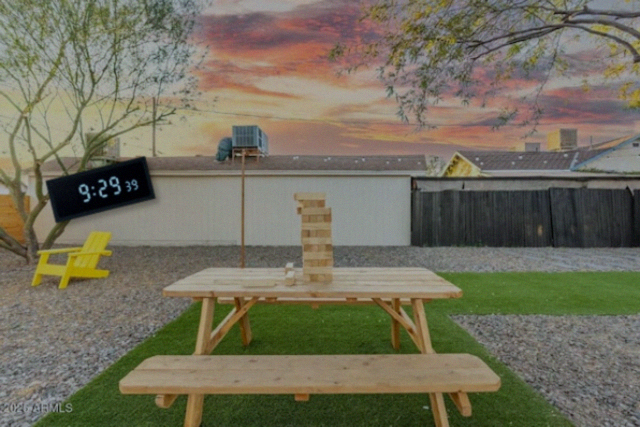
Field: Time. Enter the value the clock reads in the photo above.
9:29:39
